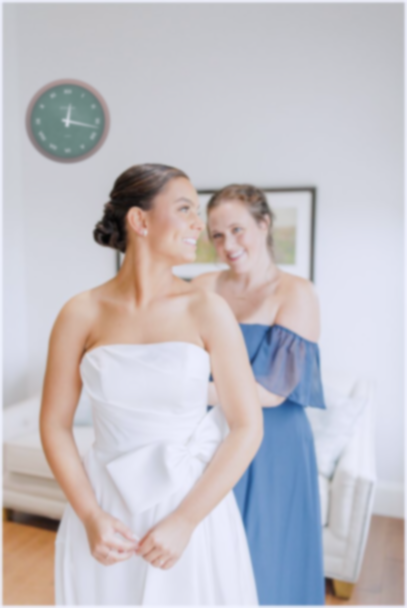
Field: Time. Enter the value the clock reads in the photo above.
12:17
